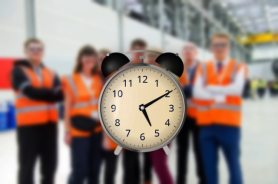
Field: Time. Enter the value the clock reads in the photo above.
5:10
